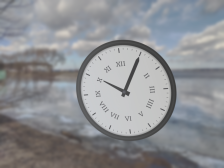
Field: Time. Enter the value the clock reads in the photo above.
10:05
